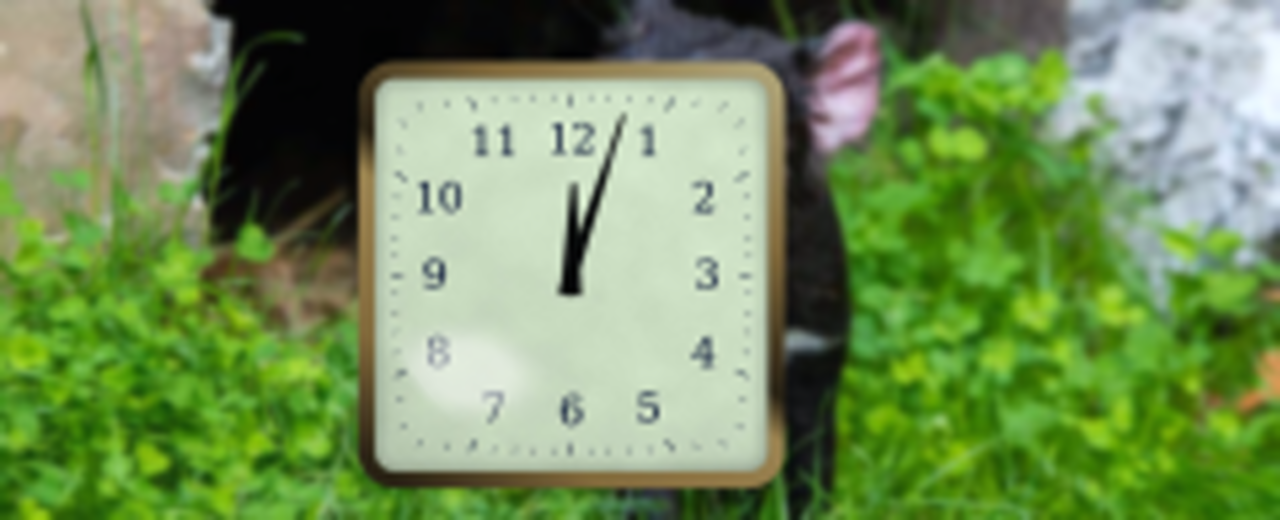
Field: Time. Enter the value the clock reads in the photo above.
12:03
